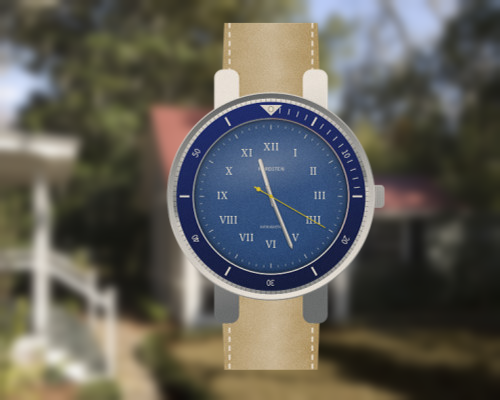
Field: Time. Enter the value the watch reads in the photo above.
11:26:20
